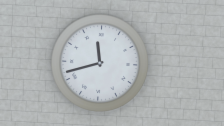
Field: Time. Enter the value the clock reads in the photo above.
11:42
